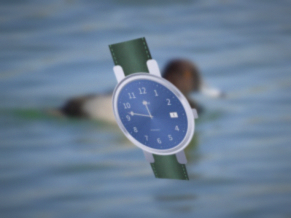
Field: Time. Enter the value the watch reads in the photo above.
11:47
